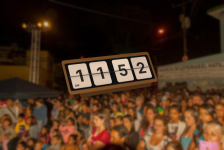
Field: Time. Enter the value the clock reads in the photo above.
11:52
